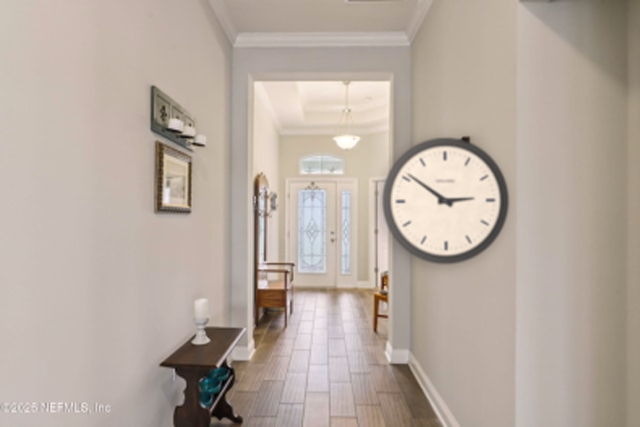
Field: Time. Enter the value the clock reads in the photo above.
2:51
